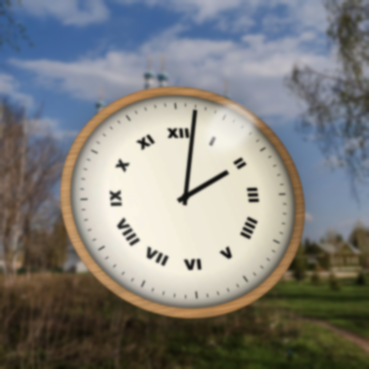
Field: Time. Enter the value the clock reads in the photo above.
2:02
